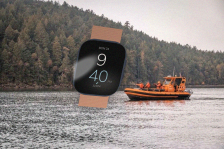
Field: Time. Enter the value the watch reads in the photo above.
9:40
